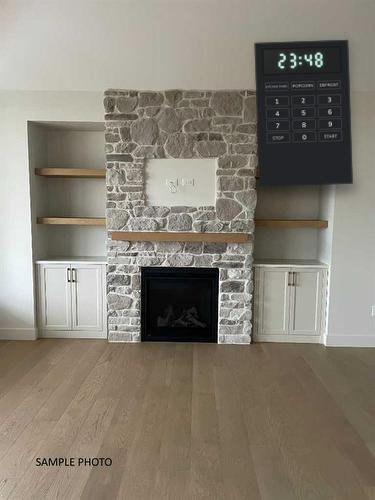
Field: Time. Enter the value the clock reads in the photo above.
23:48
